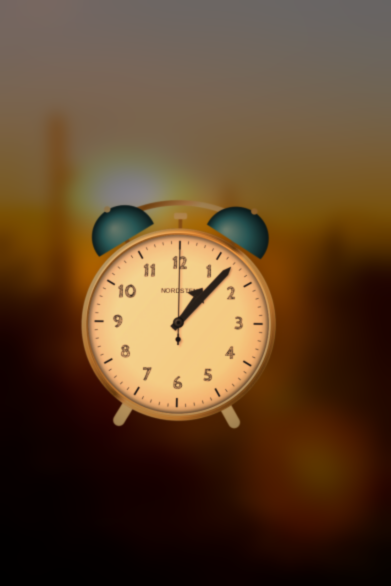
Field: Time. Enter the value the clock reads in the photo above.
1:07:00
